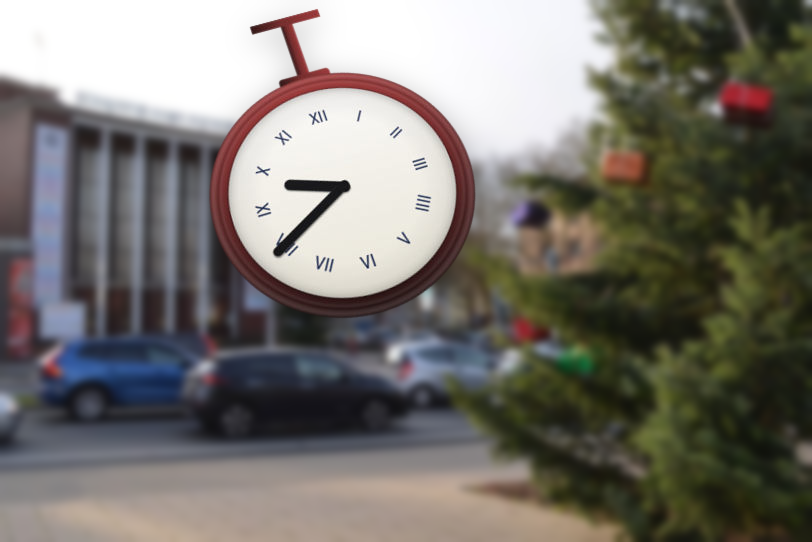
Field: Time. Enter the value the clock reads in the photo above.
9:40
